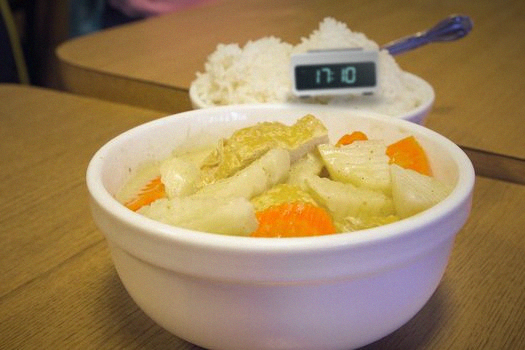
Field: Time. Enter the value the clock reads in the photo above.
17:10
